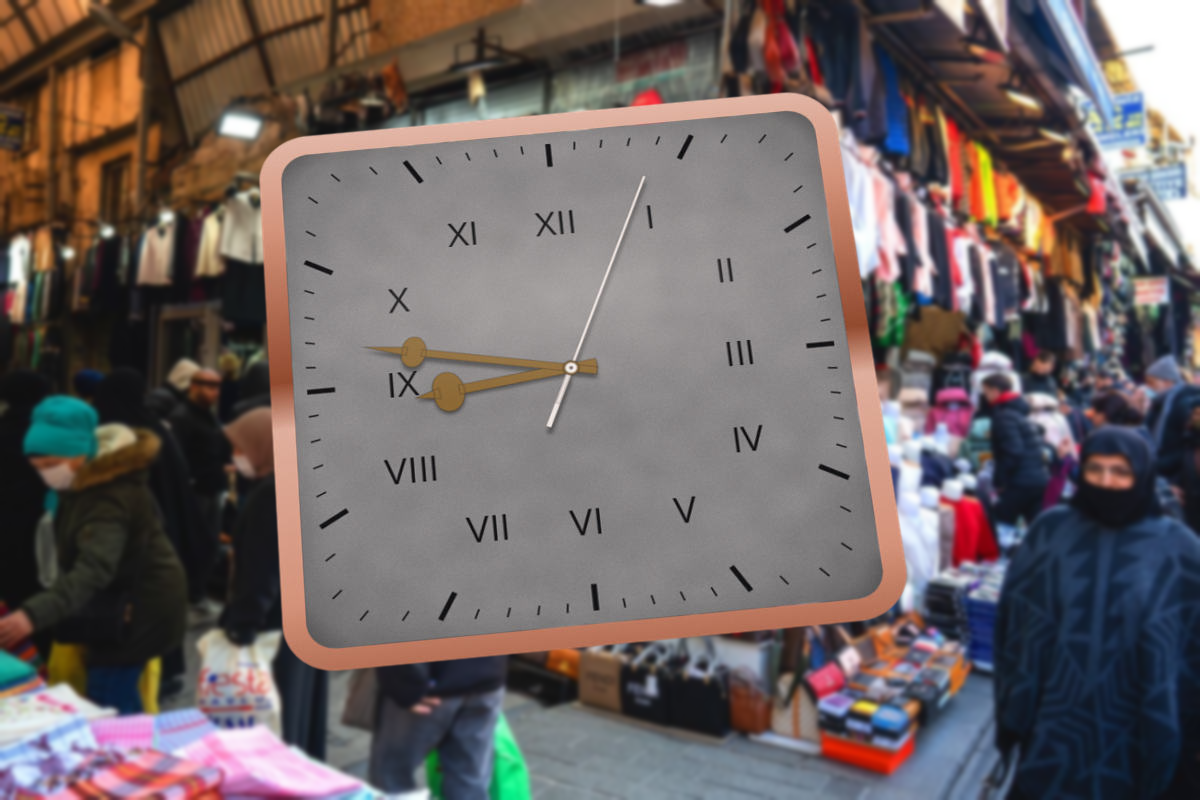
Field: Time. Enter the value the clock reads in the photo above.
8:47:04
